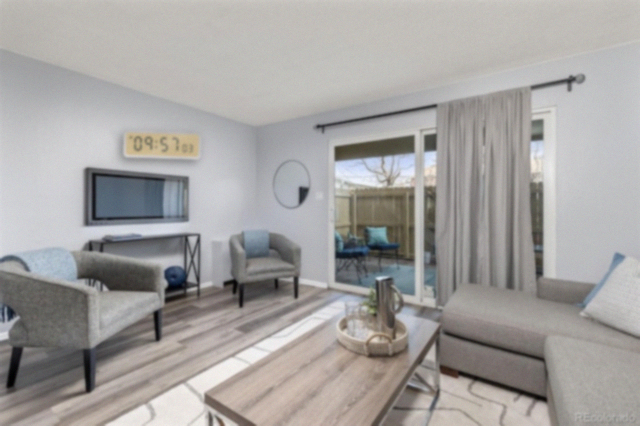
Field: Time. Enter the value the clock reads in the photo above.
9:57
